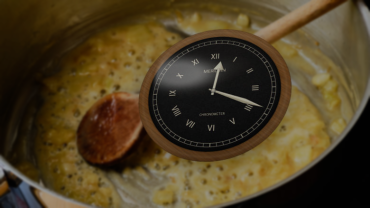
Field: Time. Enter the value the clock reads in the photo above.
12:19
